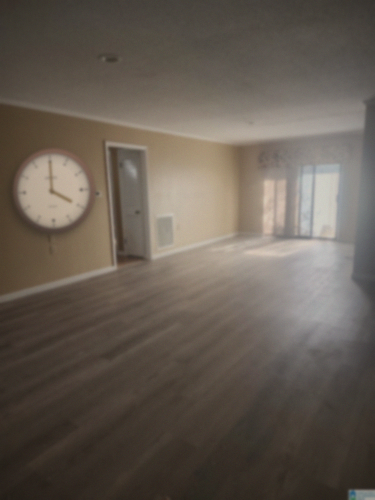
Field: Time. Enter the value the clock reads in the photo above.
4:00
